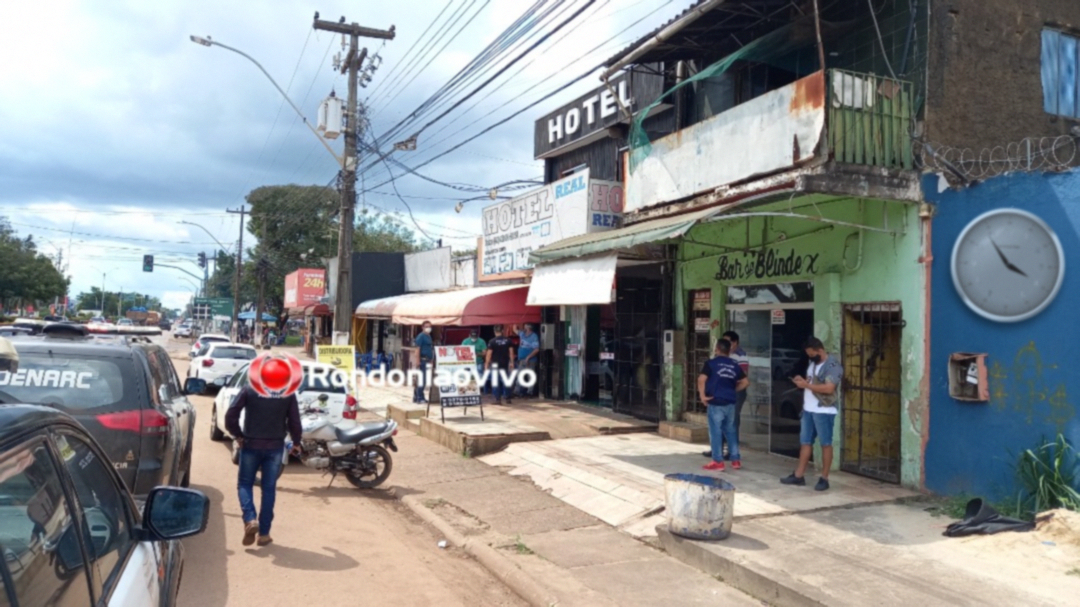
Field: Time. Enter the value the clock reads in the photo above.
3:54
